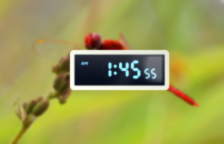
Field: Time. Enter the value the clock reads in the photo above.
1:45:55
